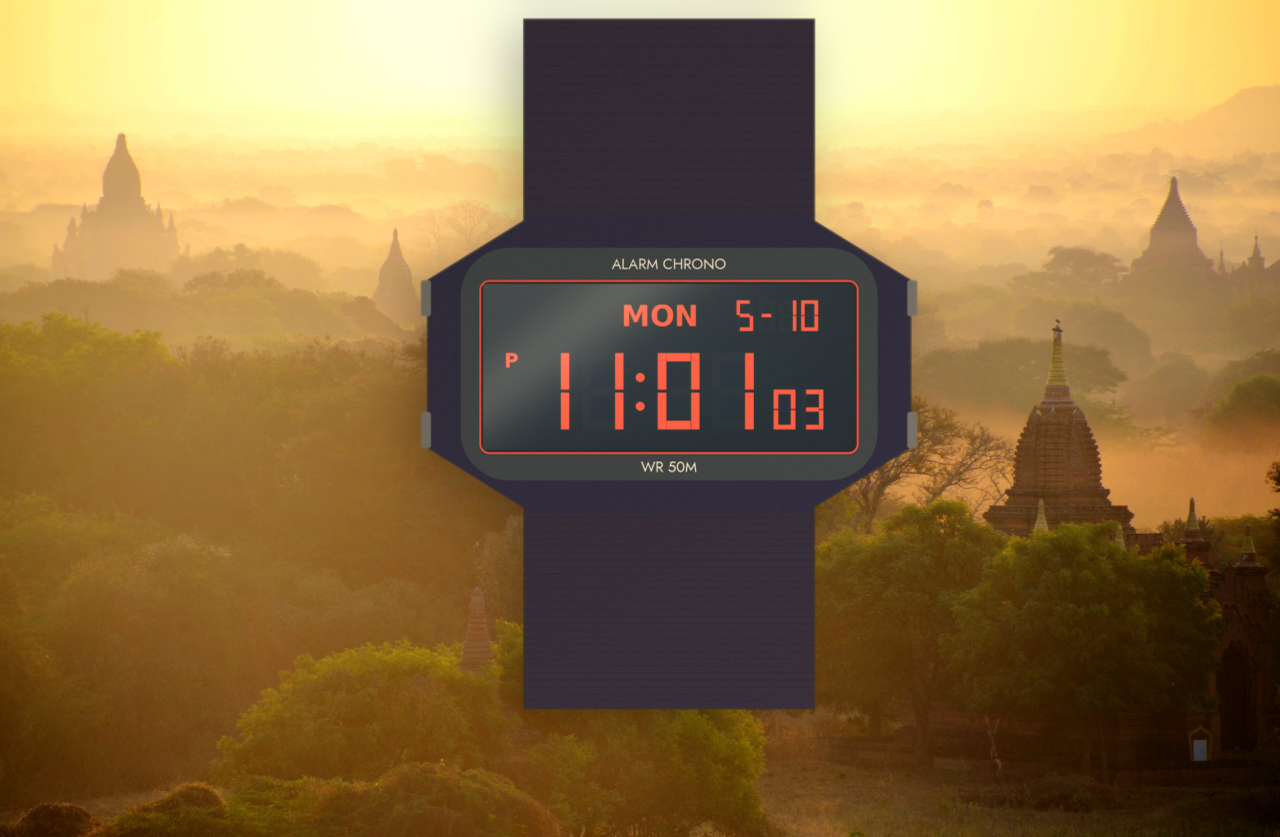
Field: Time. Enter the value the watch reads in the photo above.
11:01:03
